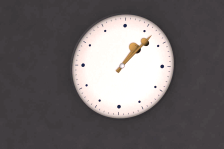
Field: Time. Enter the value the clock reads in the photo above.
1:07
